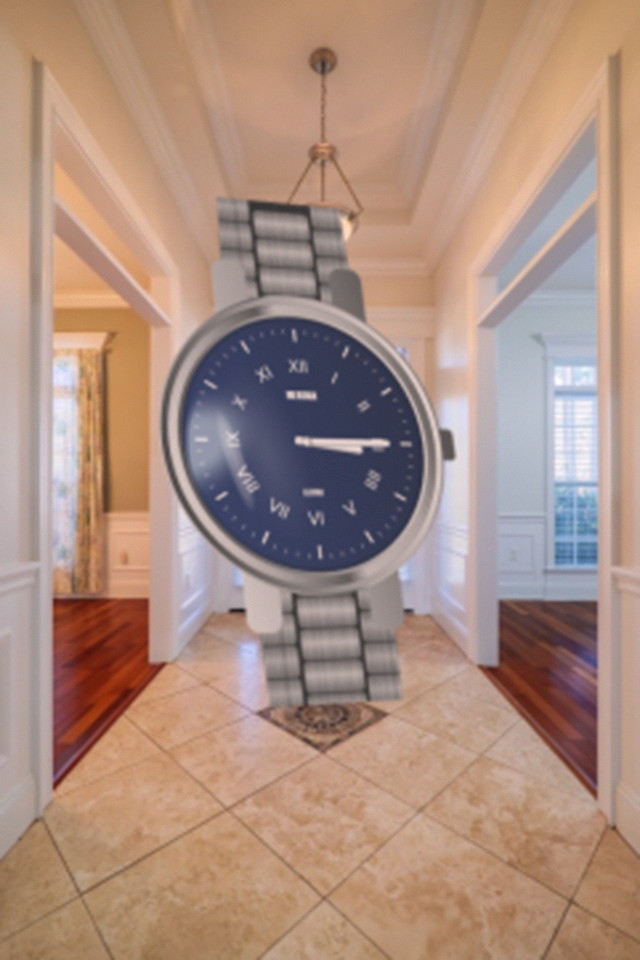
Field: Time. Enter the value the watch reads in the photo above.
3:15
